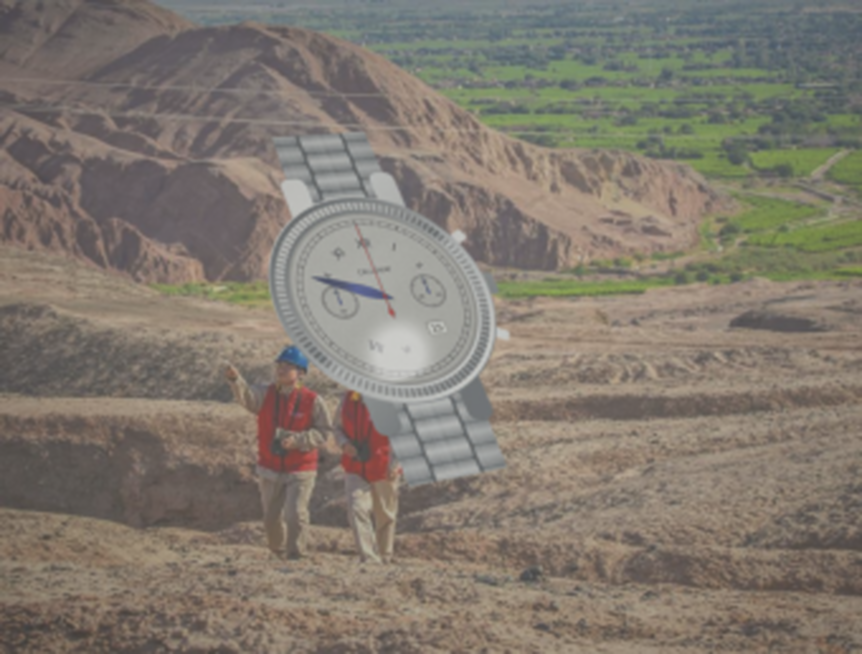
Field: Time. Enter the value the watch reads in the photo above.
9:49
